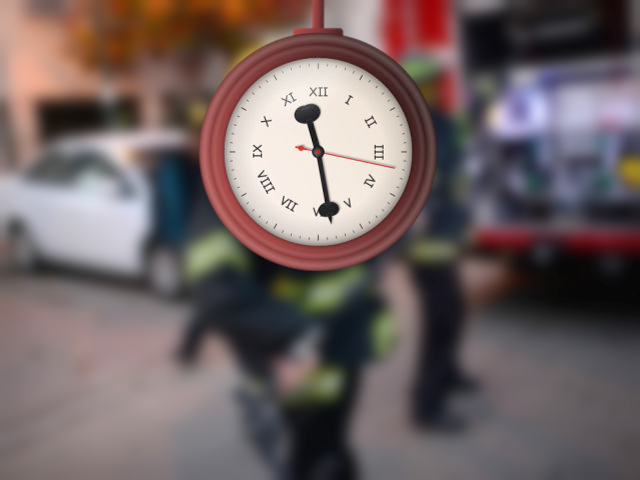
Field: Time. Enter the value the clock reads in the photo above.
11:28:17
